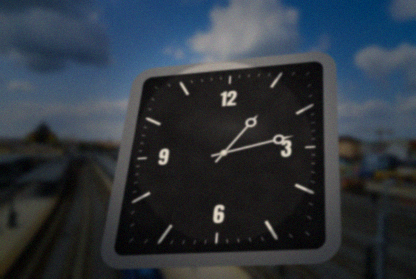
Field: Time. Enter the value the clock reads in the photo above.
1:13
